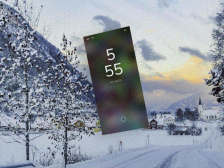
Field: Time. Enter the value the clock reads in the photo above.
5:55
